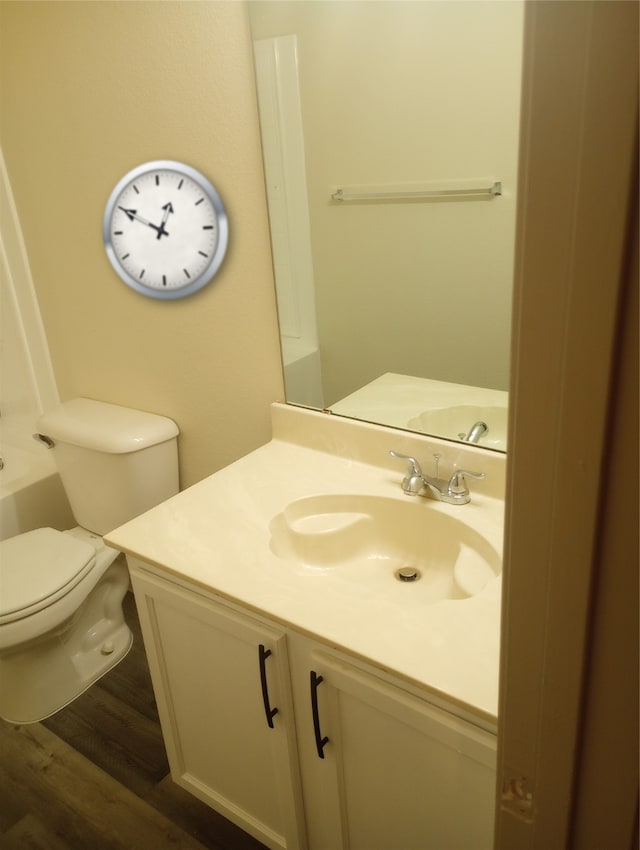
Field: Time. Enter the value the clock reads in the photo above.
12:50
